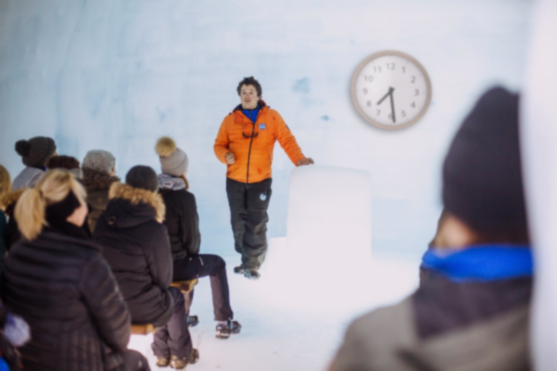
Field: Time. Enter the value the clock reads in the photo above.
7:29
